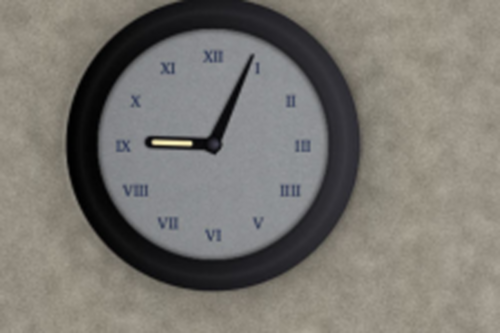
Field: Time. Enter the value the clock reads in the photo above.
9:04
